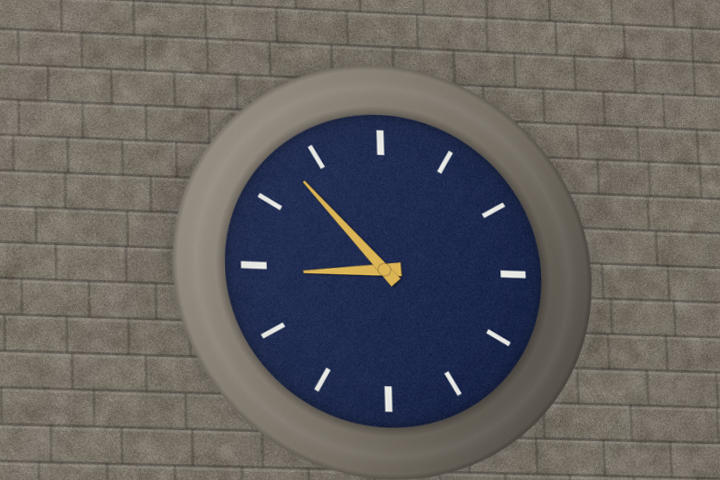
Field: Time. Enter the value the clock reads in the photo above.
8:53
